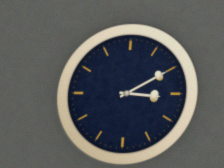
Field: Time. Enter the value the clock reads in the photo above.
3:10
